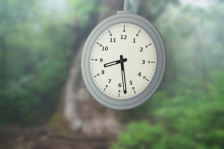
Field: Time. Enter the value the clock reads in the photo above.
8:28
